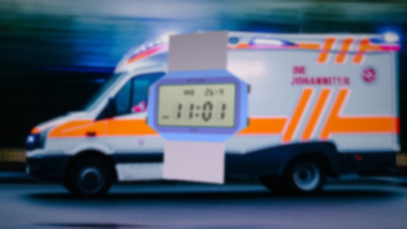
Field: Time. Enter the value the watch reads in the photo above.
11:01
